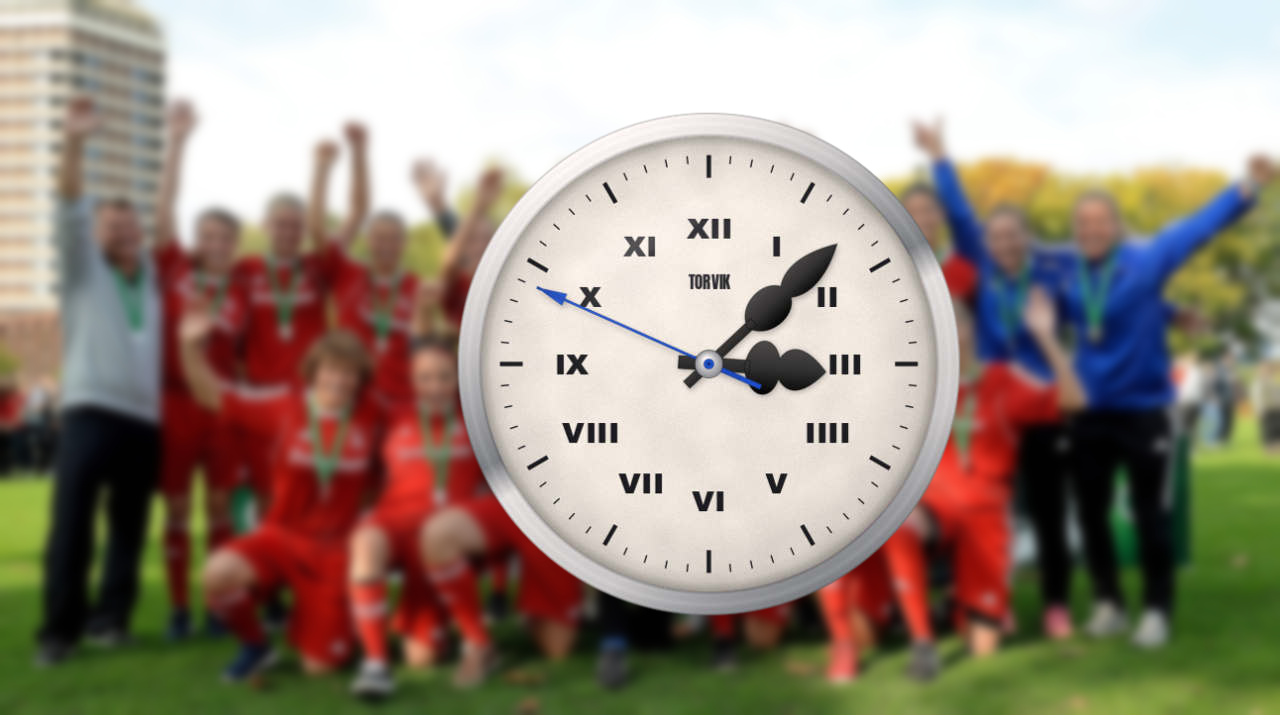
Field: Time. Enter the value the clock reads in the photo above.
3:07:49
